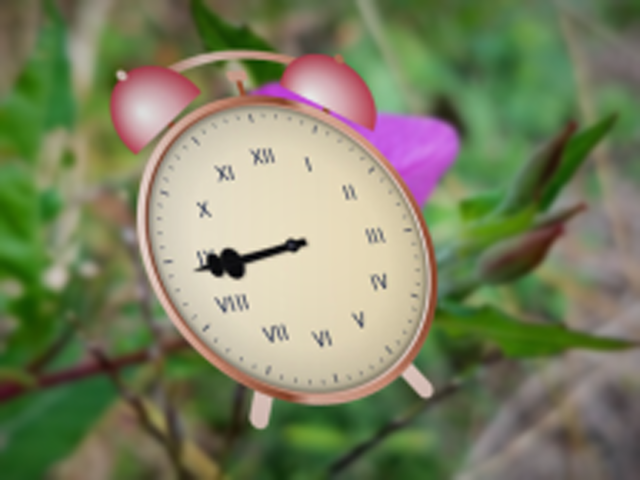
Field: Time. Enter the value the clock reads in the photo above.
8:44
